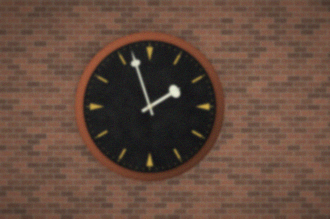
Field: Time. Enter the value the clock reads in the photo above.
1:57
